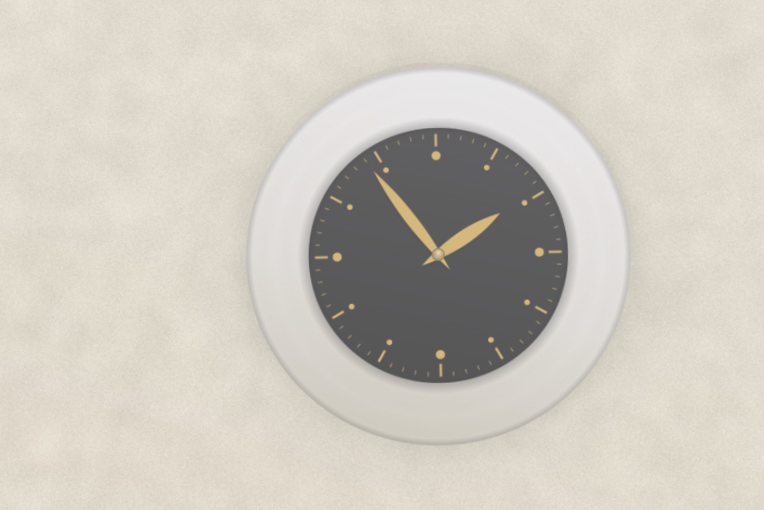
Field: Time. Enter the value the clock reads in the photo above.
1:54
